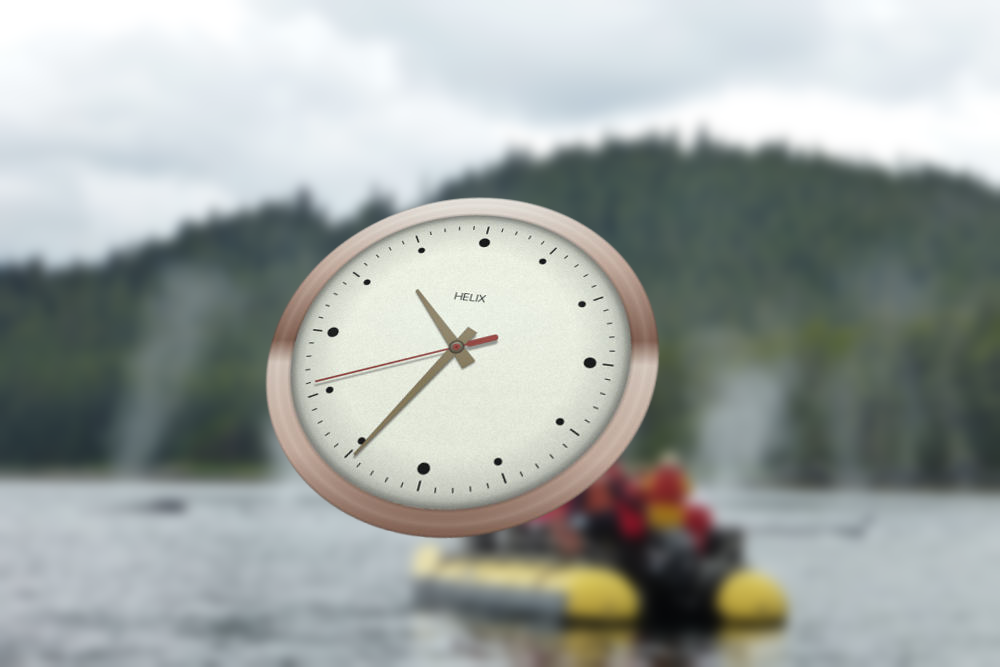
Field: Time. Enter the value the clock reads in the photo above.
10:34:41
